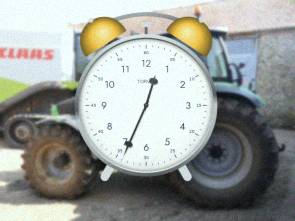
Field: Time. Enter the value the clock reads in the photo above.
12:34
